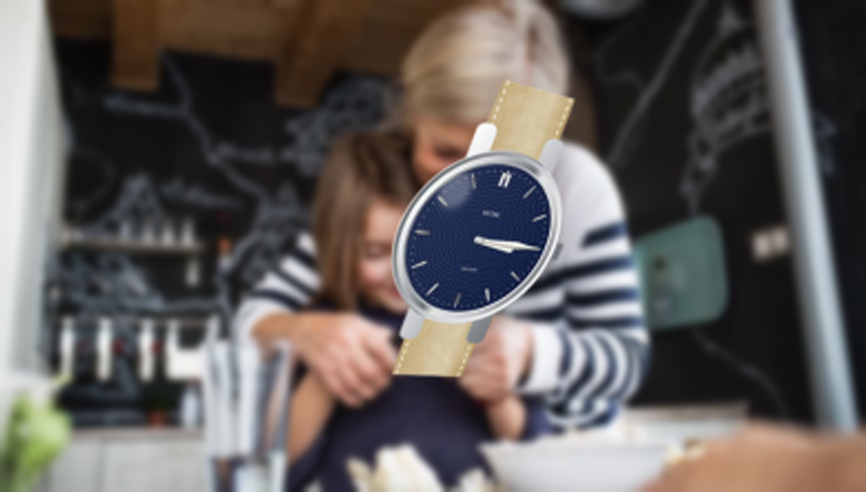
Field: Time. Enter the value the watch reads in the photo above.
3:15
